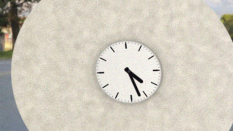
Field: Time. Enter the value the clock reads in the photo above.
4:27
